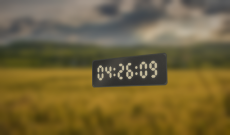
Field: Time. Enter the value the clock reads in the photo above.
4:26:09
